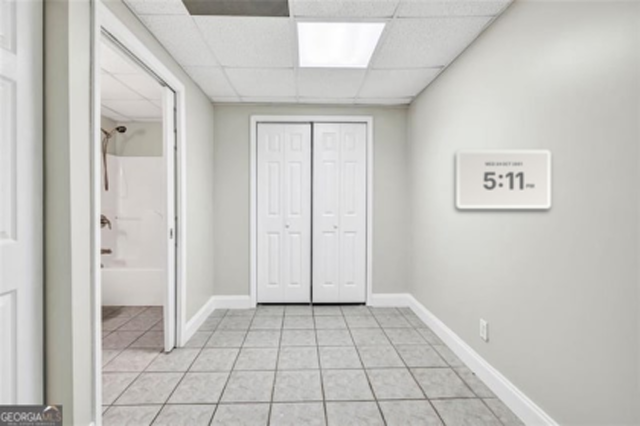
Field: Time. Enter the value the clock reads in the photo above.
5:11
